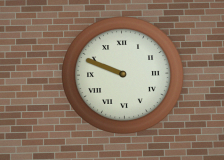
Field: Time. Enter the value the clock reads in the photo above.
9:49
